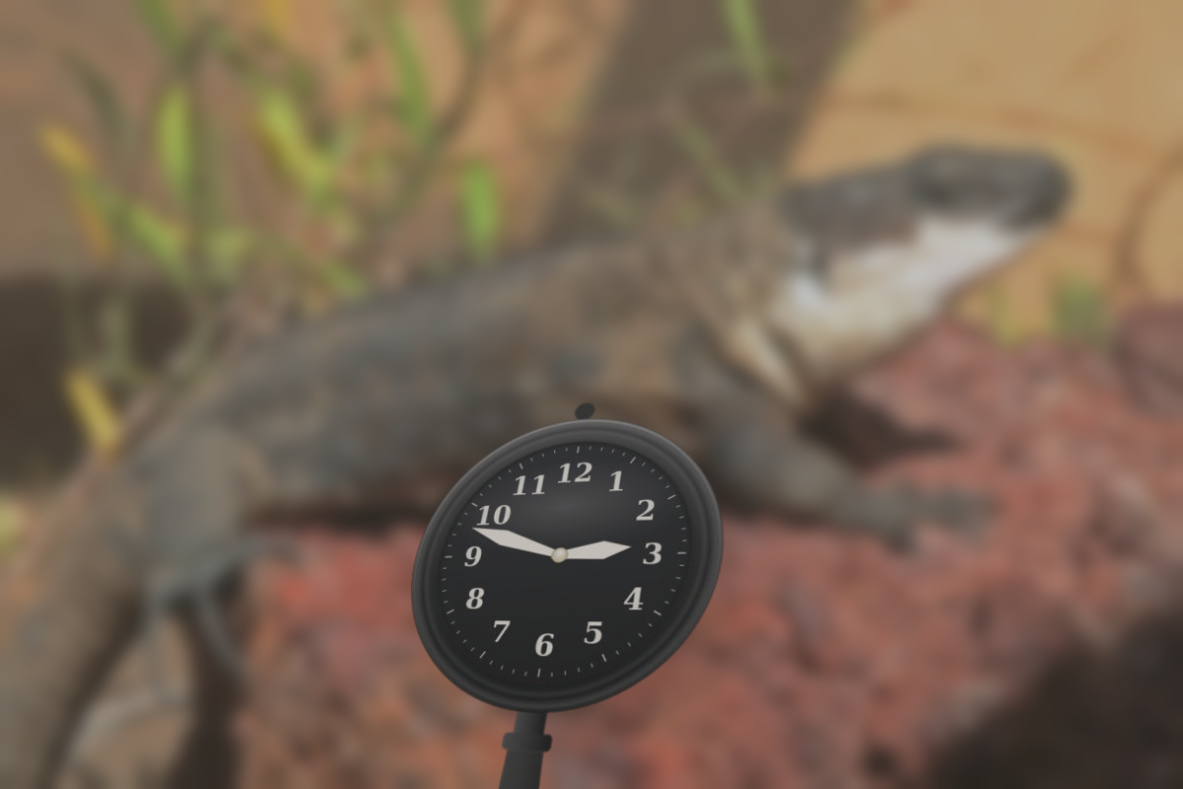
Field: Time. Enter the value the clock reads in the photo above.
2:48
